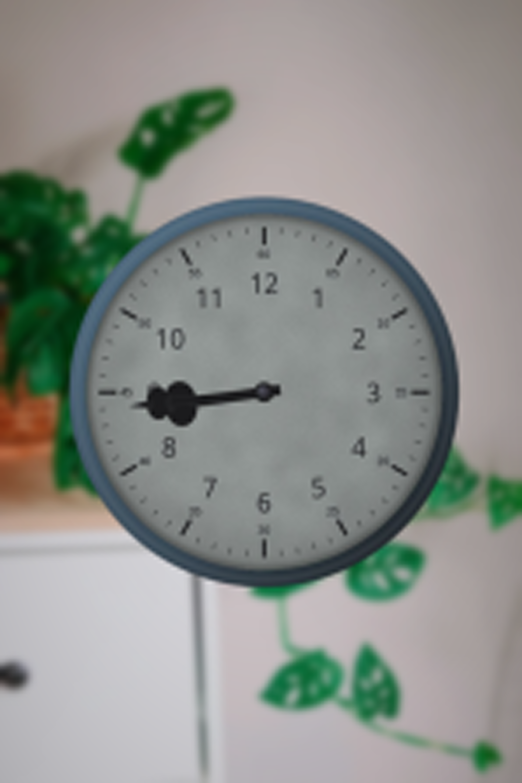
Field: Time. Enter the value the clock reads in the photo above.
8:44
